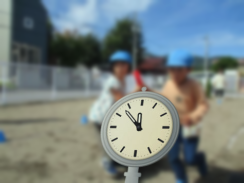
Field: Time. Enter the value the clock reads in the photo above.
11:53
